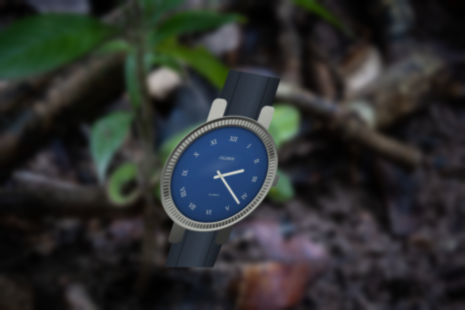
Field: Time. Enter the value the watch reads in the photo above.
2:22
